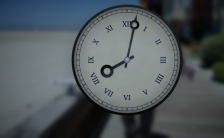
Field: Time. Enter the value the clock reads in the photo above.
8:02
